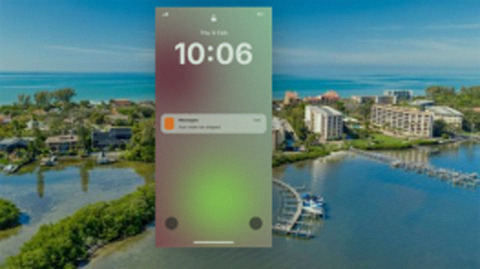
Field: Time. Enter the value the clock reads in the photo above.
10:06
